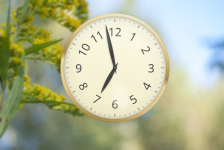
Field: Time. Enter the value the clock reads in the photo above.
6:58
